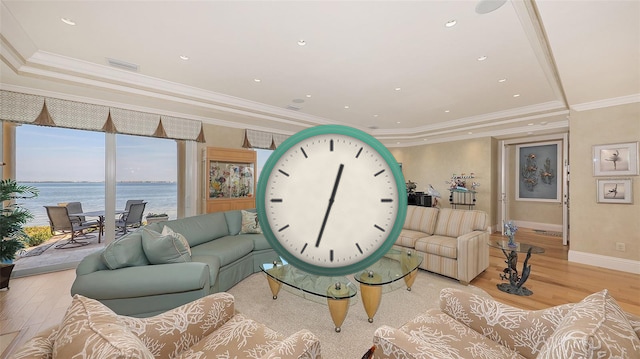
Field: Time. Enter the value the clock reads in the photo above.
12:33
